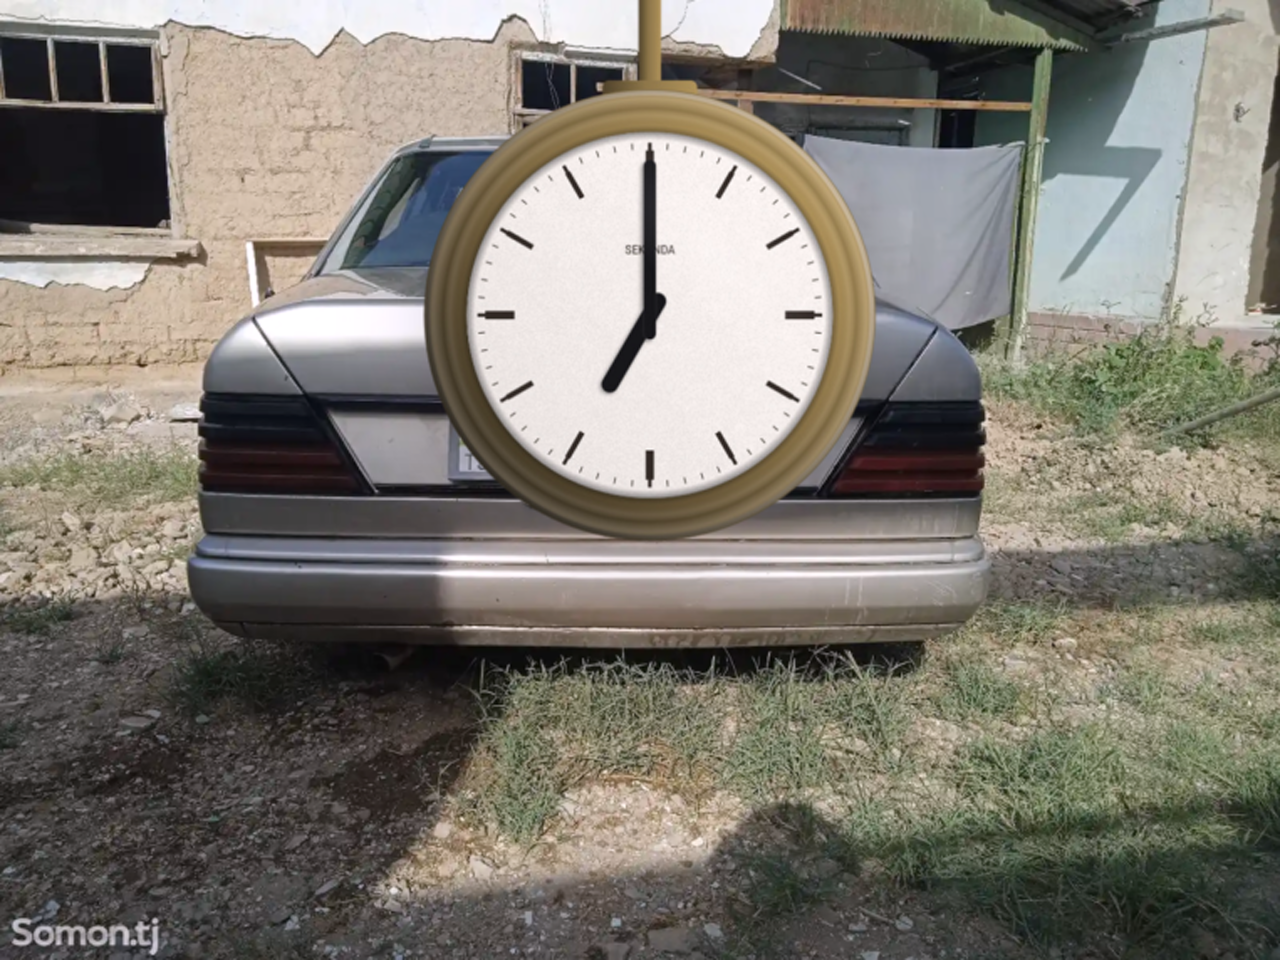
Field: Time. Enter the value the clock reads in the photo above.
7:00
